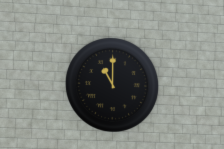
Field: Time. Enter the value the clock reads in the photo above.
11:00
